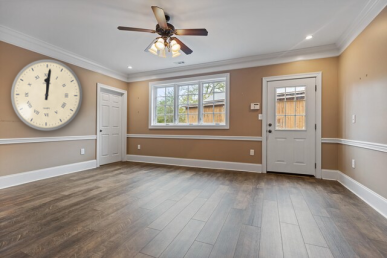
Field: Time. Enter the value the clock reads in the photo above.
12:01
